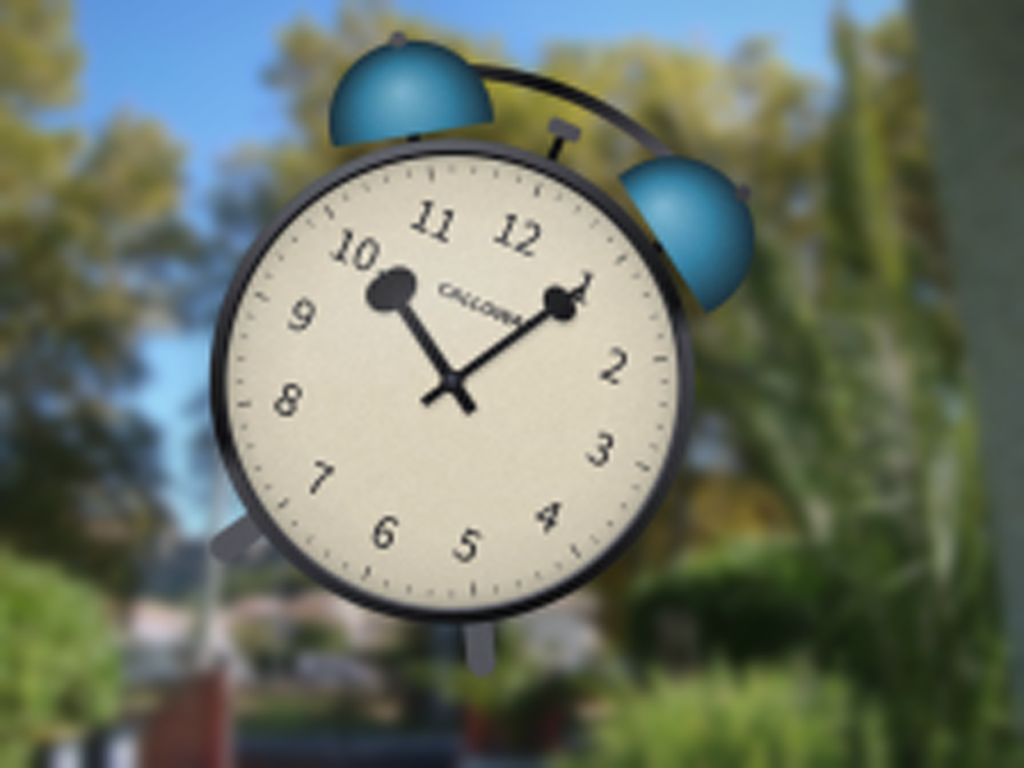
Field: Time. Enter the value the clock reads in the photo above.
10:05
